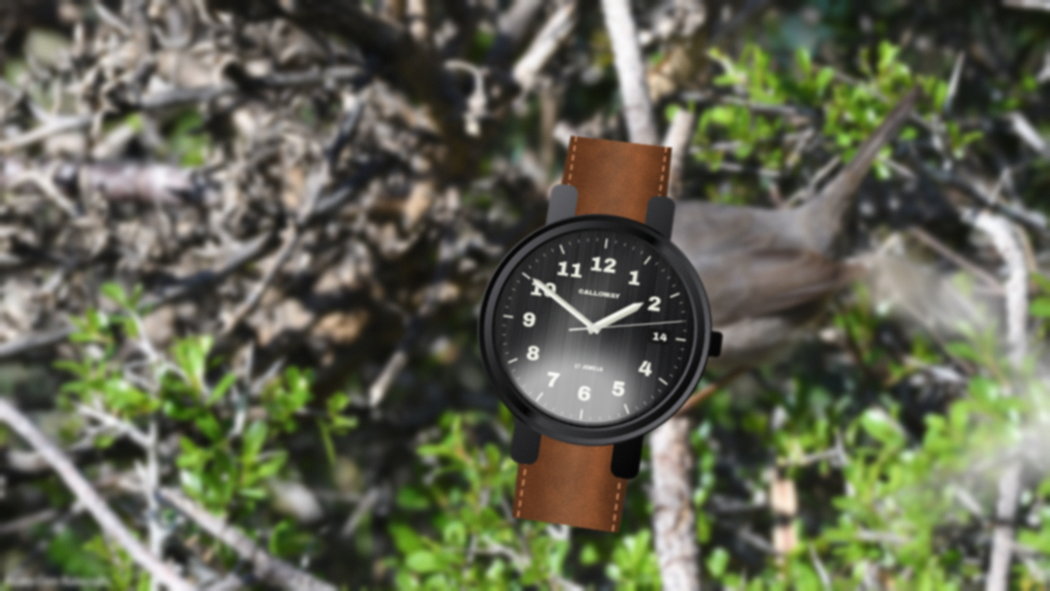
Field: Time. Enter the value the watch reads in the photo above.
1:50:13
